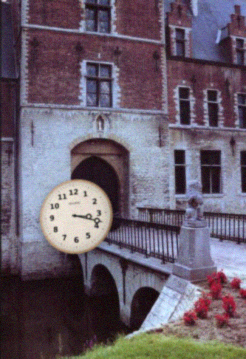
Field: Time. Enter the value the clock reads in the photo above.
3:18
